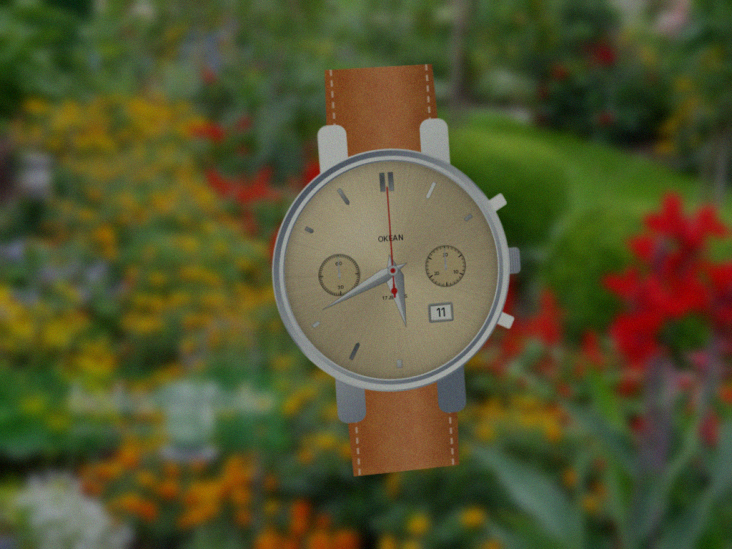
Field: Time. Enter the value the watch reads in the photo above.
5:41
